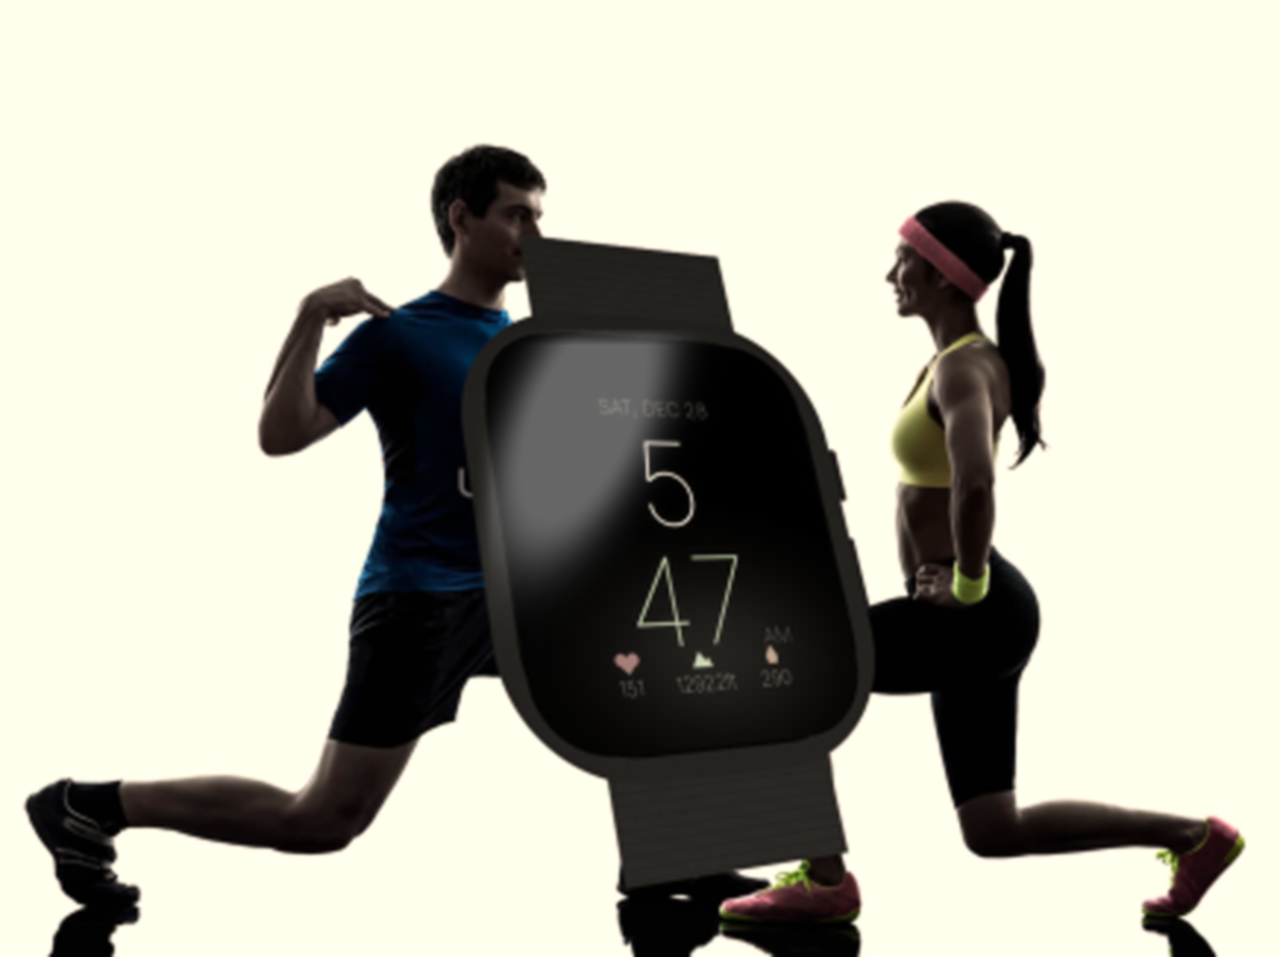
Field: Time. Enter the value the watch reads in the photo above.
5:47
